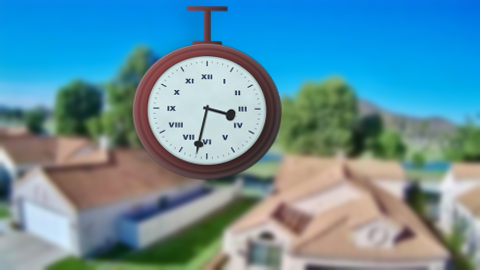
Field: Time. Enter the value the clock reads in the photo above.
3:32
